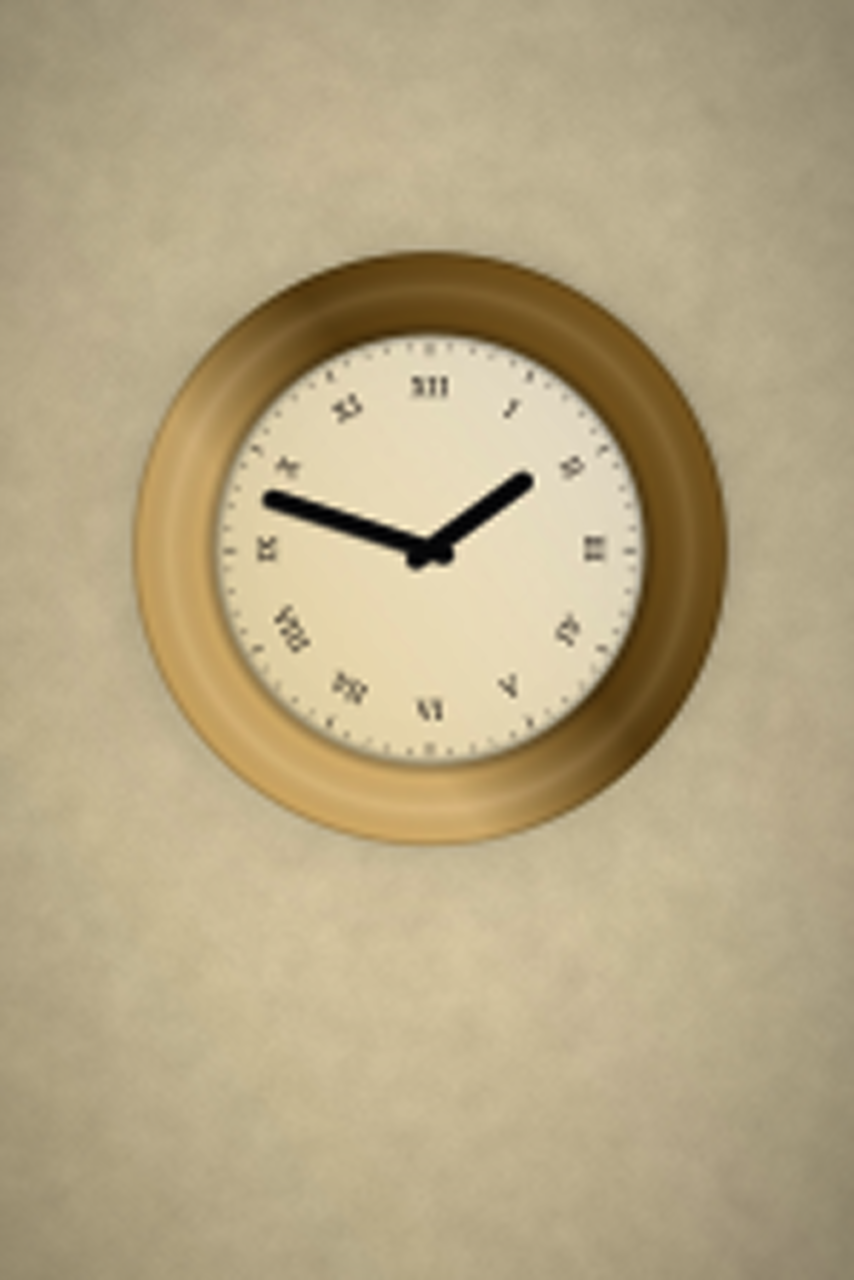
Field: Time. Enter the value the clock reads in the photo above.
1:48
